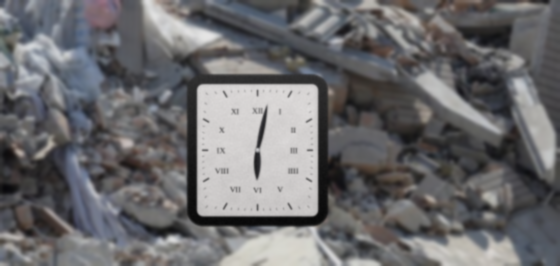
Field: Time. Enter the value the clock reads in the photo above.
6:02
